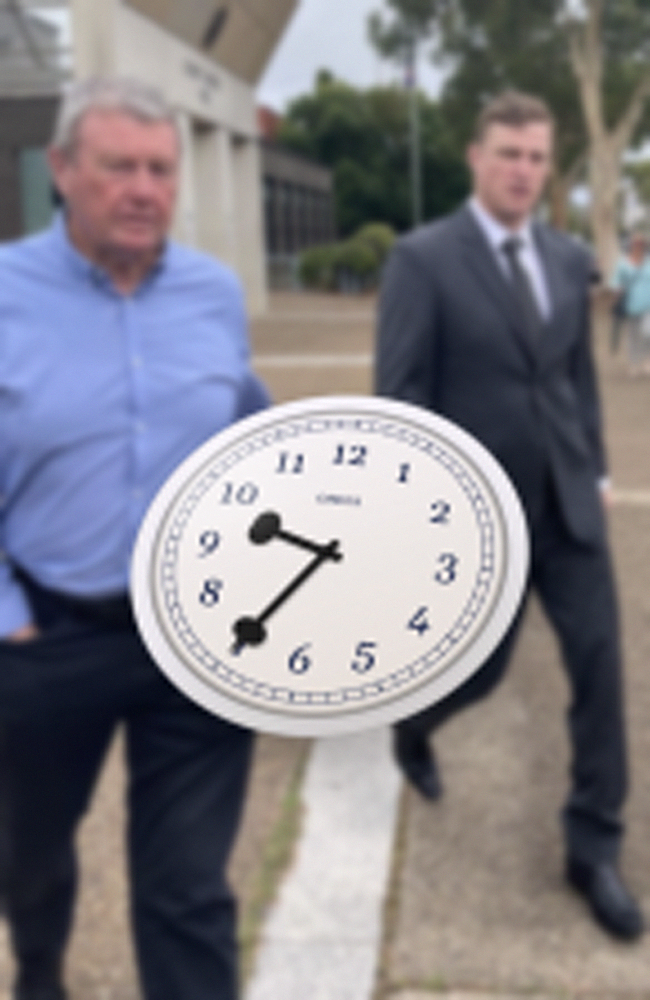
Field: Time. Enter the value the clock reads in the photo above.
9:35
